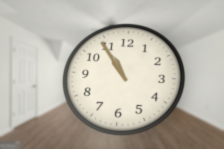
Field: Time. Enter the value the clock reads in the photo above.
10:54
